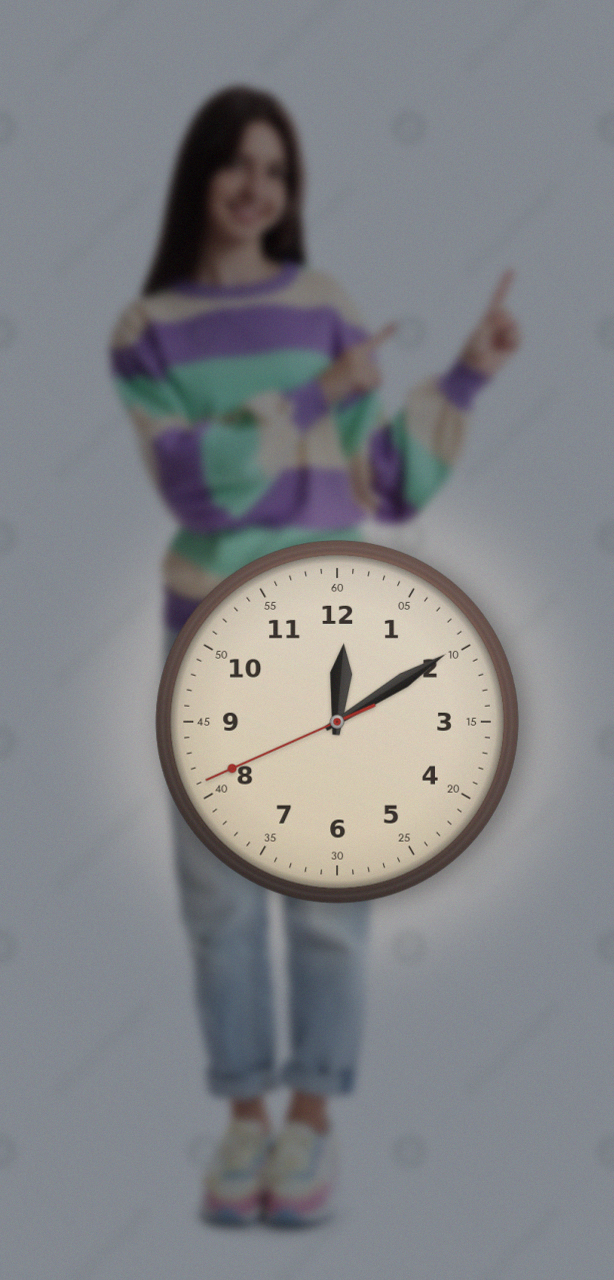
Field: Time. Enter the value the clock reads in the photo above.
12:09:41
